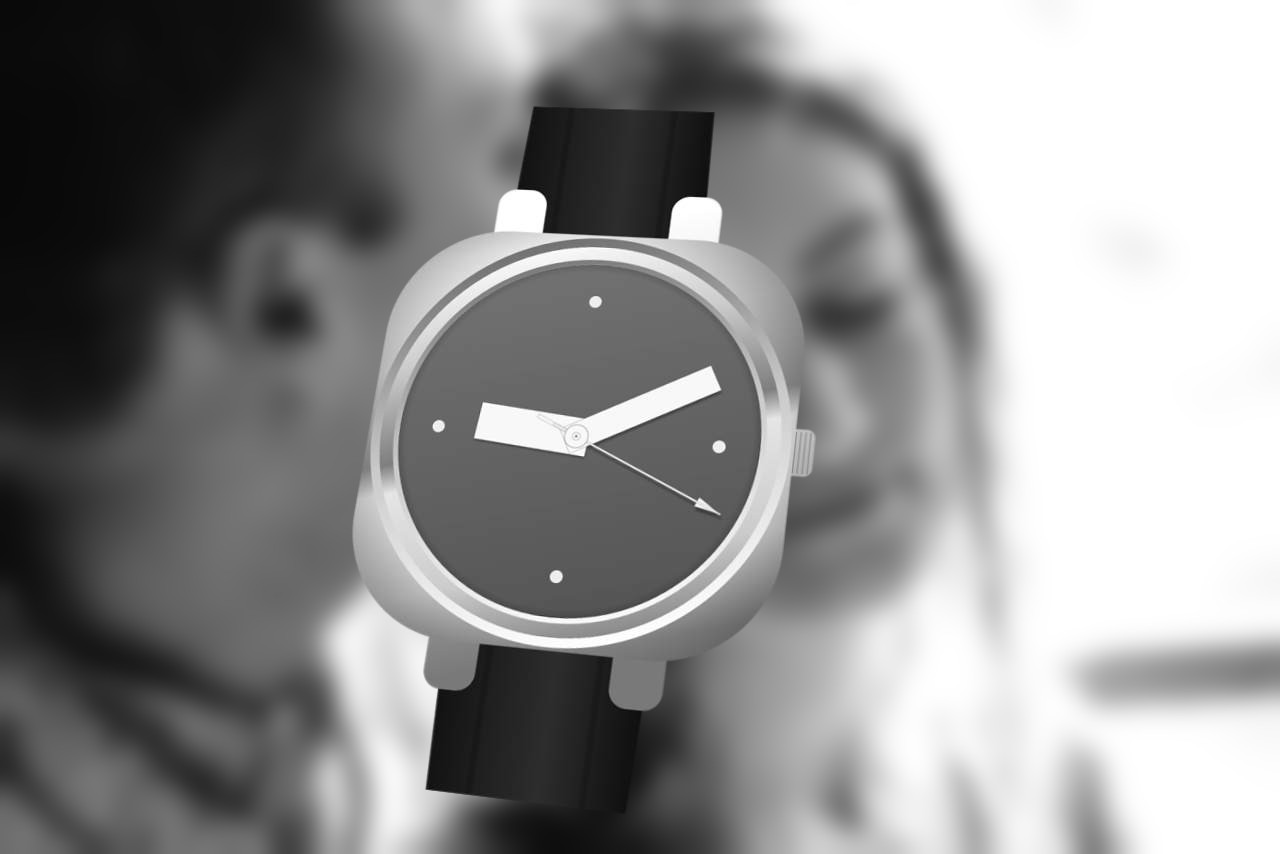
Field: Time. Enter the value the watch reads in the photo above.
9:10:19
